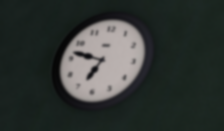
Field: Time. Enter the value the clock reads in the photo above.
6:47
